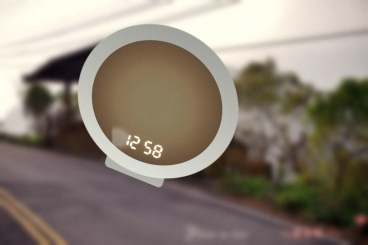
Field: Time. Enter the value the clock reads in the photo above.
12:58
